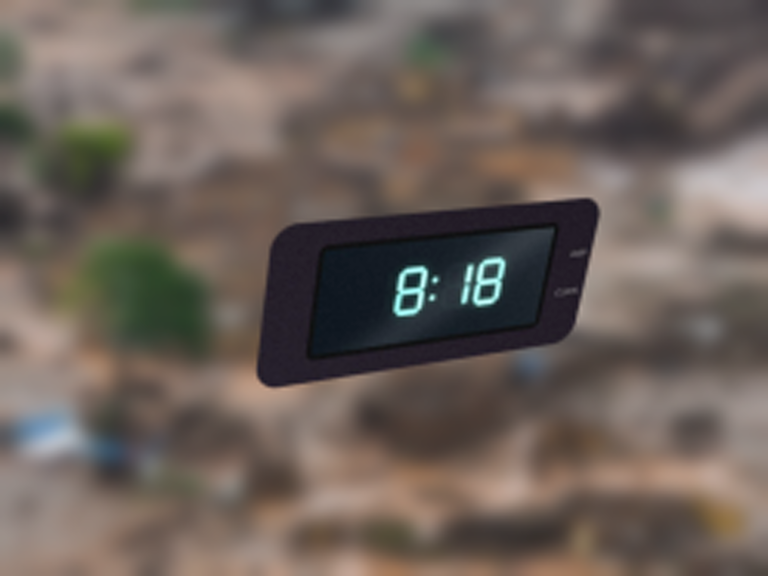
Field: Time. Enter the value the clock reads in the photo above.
8:18
